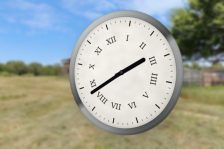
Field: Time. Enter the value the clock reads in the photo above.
2:43
